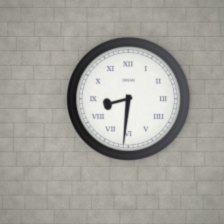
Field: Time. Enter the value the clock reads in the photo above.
8:31
